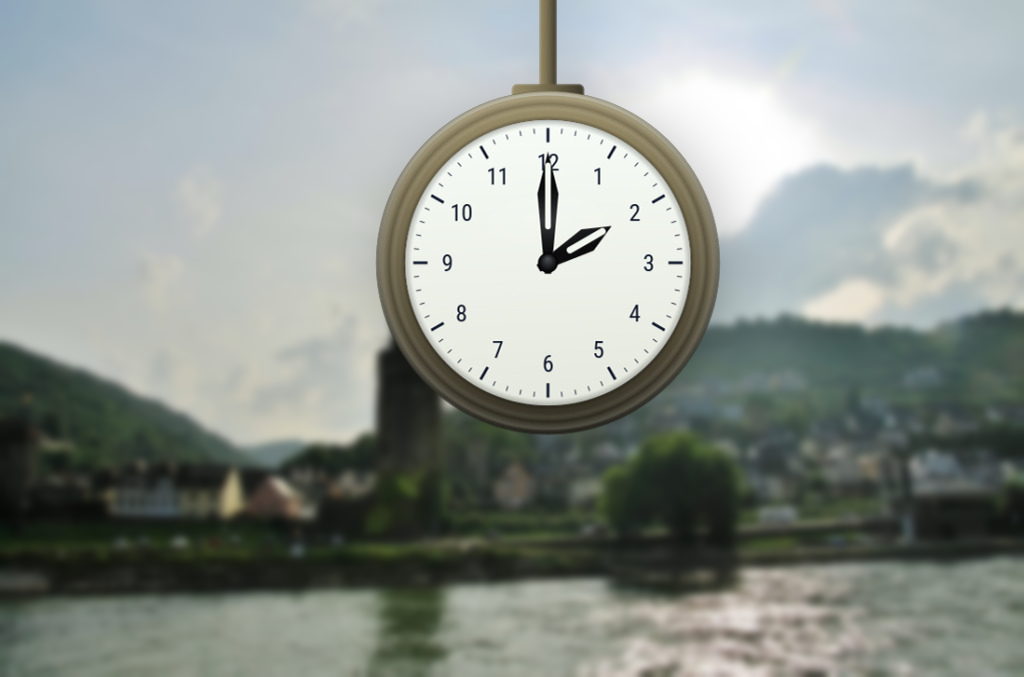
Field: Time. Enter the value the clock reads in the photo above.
2:00
